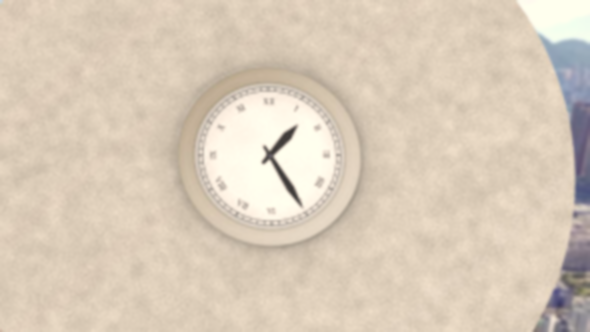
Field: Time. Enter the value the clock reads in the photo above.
1:25
